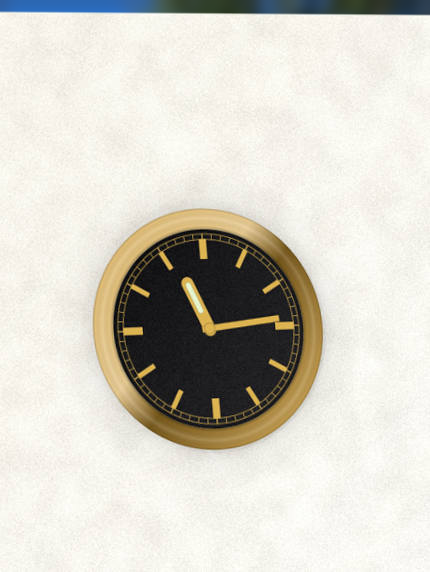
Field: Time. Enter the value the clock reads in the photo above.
11:14
